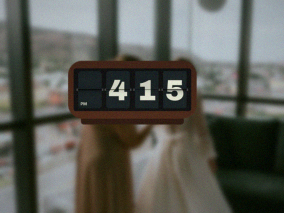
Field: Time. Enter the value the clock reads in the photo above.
4:15
